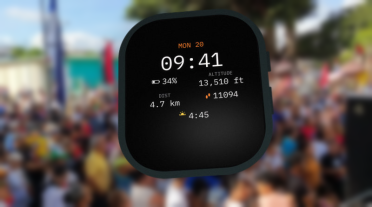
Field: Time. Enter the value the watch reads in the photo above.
9:41
